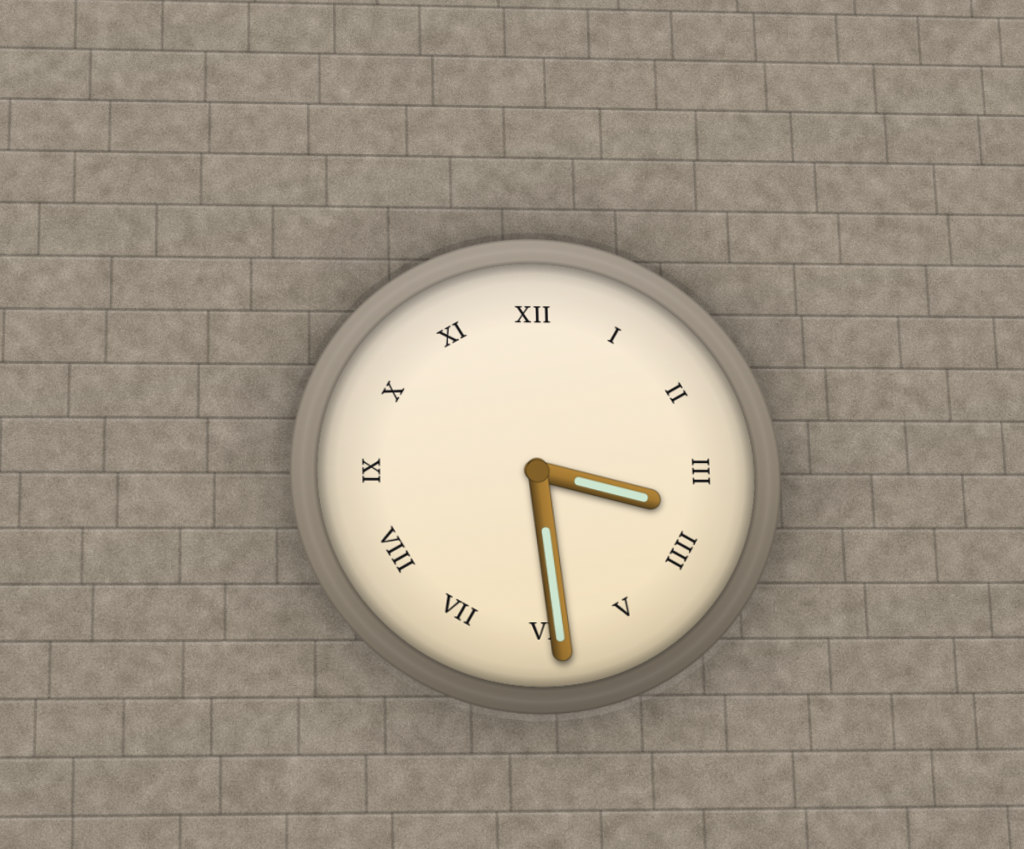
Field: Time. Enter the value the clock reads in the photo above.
3:29
